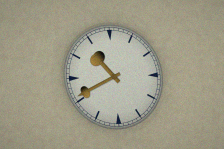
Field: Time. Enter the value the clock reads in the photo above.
10:41
